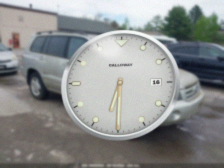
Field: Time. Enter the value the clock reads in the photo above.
6:30
